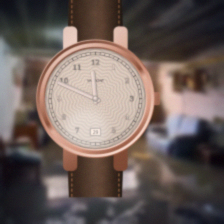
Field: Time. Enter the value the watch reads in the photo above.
11:49
